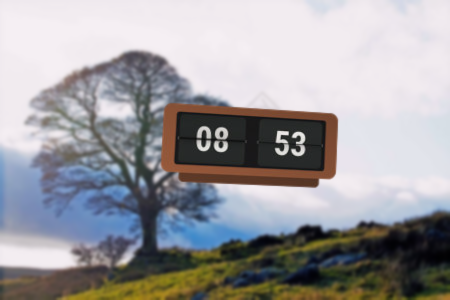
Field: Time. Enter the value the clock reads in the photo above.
8:53
